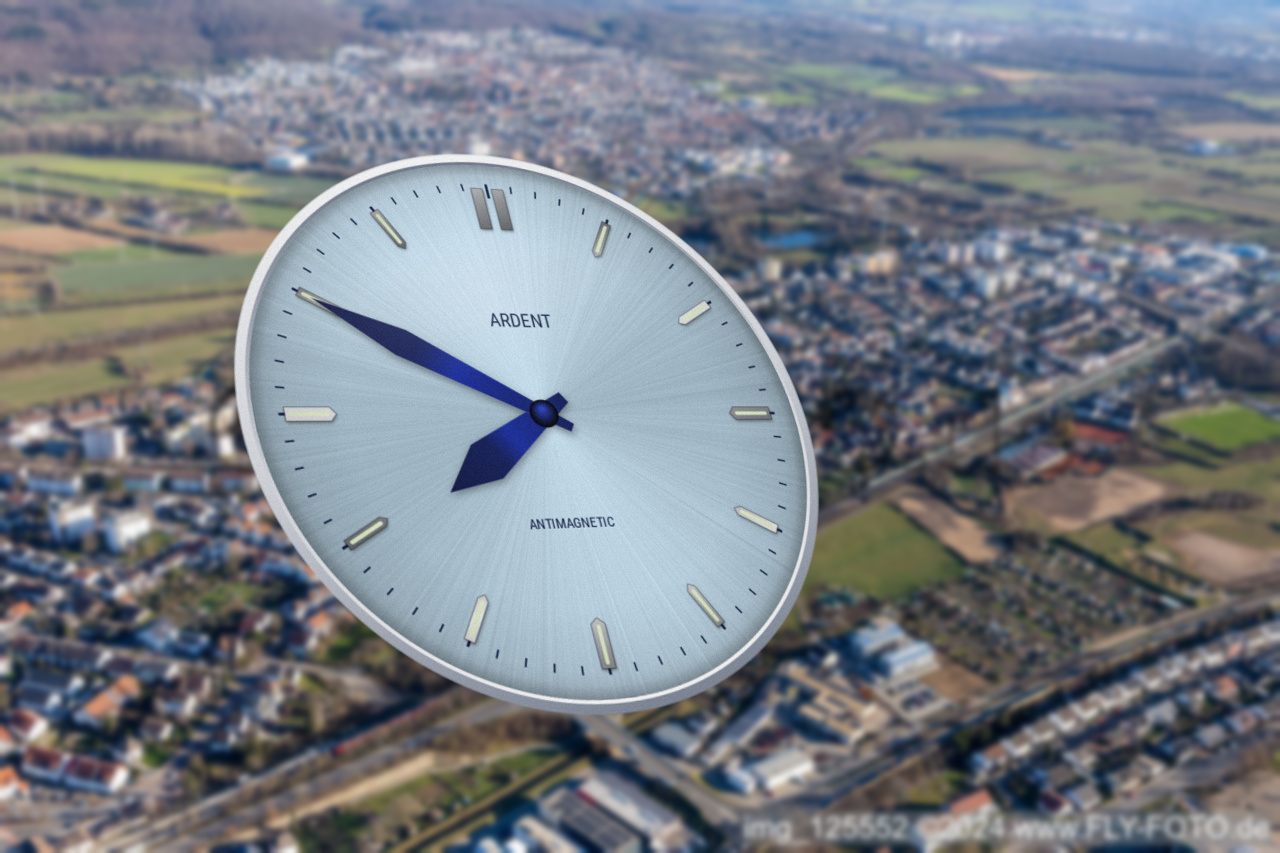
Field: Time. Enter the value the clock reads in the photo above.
7:50
